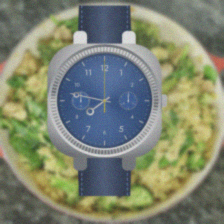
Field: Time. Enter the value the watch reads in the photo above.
7:47
